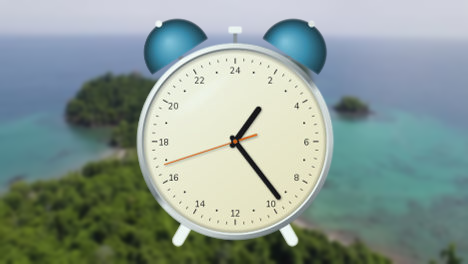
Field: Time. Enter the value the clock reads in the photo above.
2:23:42
